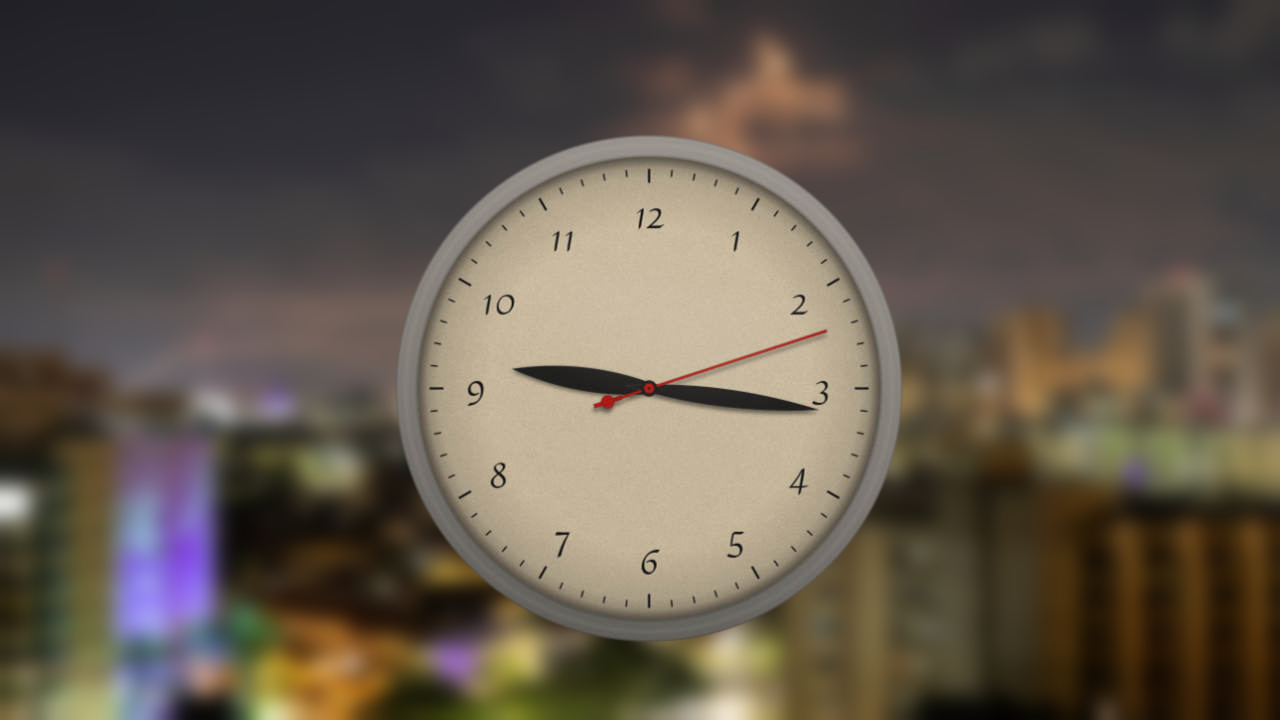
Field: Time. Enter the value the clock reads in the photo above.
9:16:12
